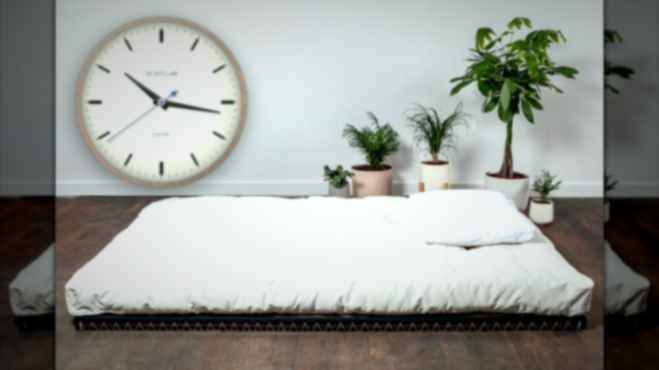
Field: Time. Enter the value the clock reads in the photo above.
10:16:39
